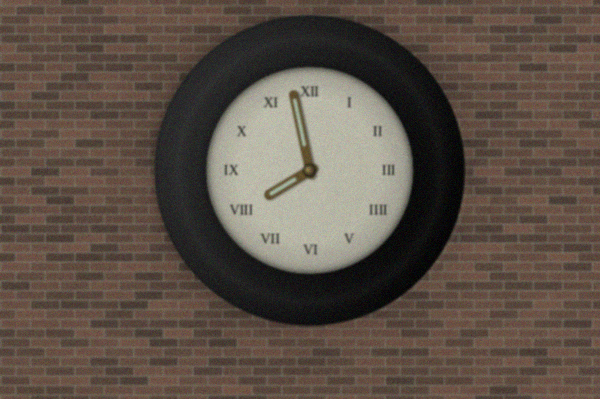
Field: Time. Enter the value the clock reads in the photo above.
7:58
